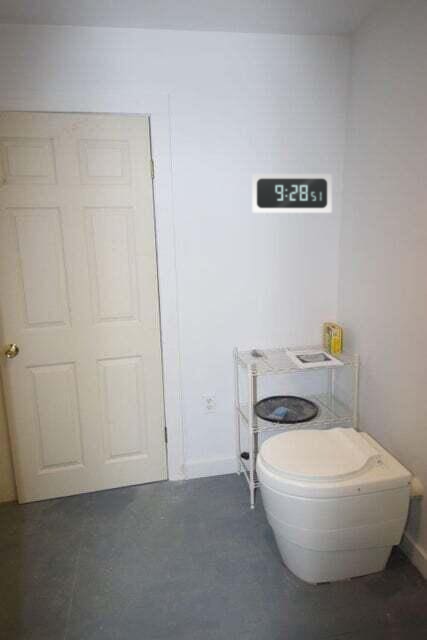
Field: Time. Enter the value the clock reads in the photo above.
9:28
